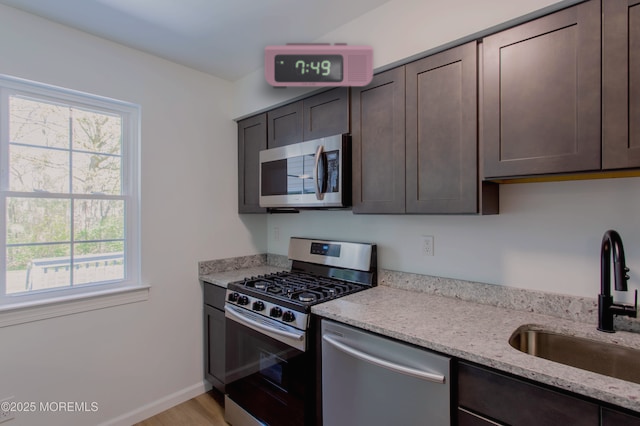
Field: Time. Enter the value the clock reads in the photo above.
7:49
